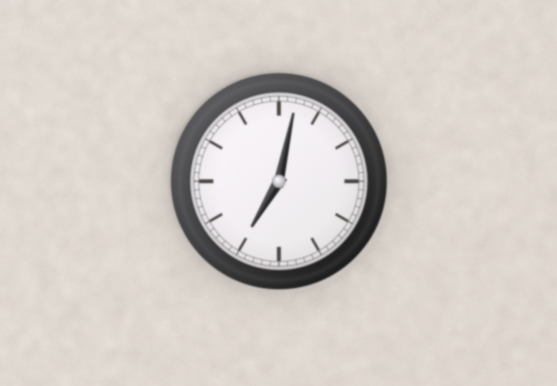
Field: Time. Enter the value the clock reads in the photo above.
7:02
